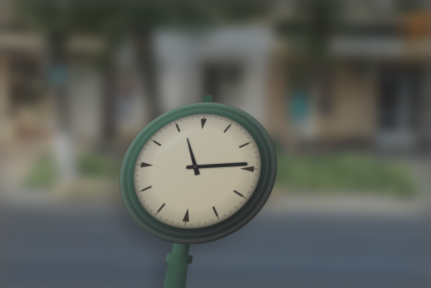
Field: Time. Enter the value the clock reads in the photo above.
11:14
